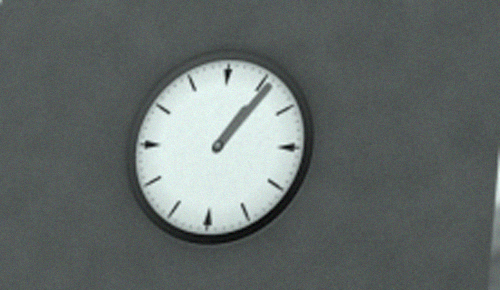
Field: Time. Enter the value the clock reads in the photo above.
1:06
